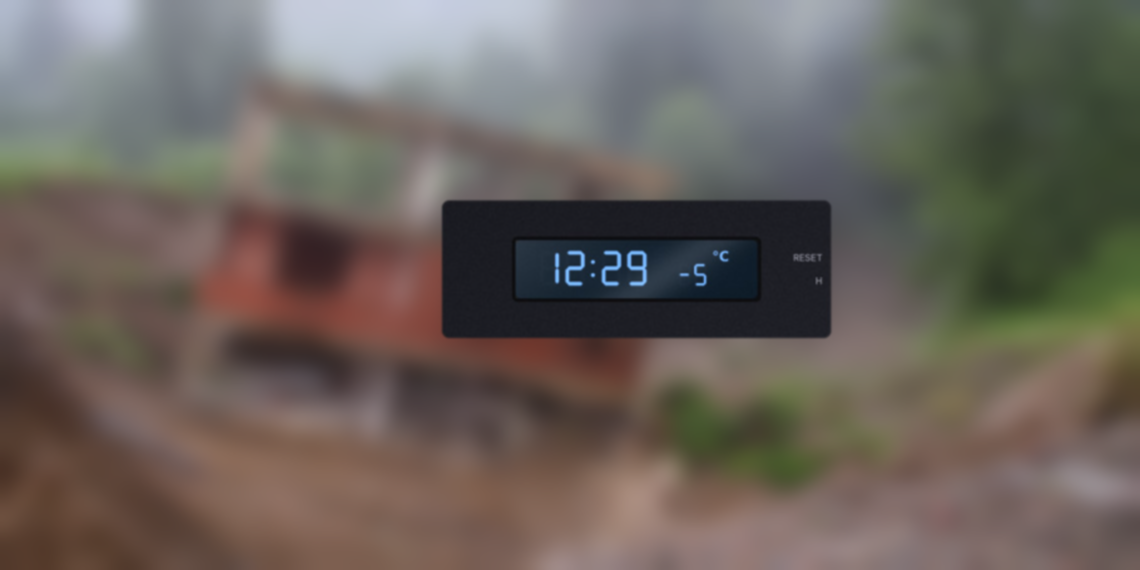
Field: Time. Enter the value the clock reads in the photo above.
12:29
